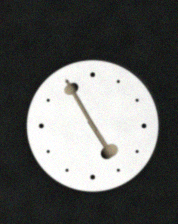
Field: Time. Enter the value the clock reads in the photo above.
4:55
